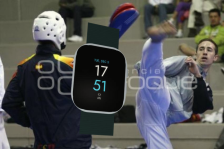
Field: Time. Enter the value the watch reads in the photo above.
17:51
